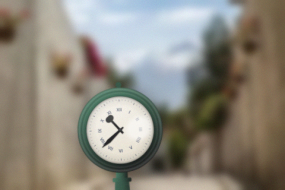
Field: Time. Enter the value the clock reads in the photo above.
10:38
